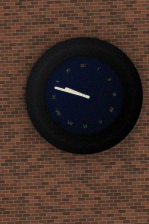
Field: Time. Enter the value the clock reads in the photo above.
9:48
